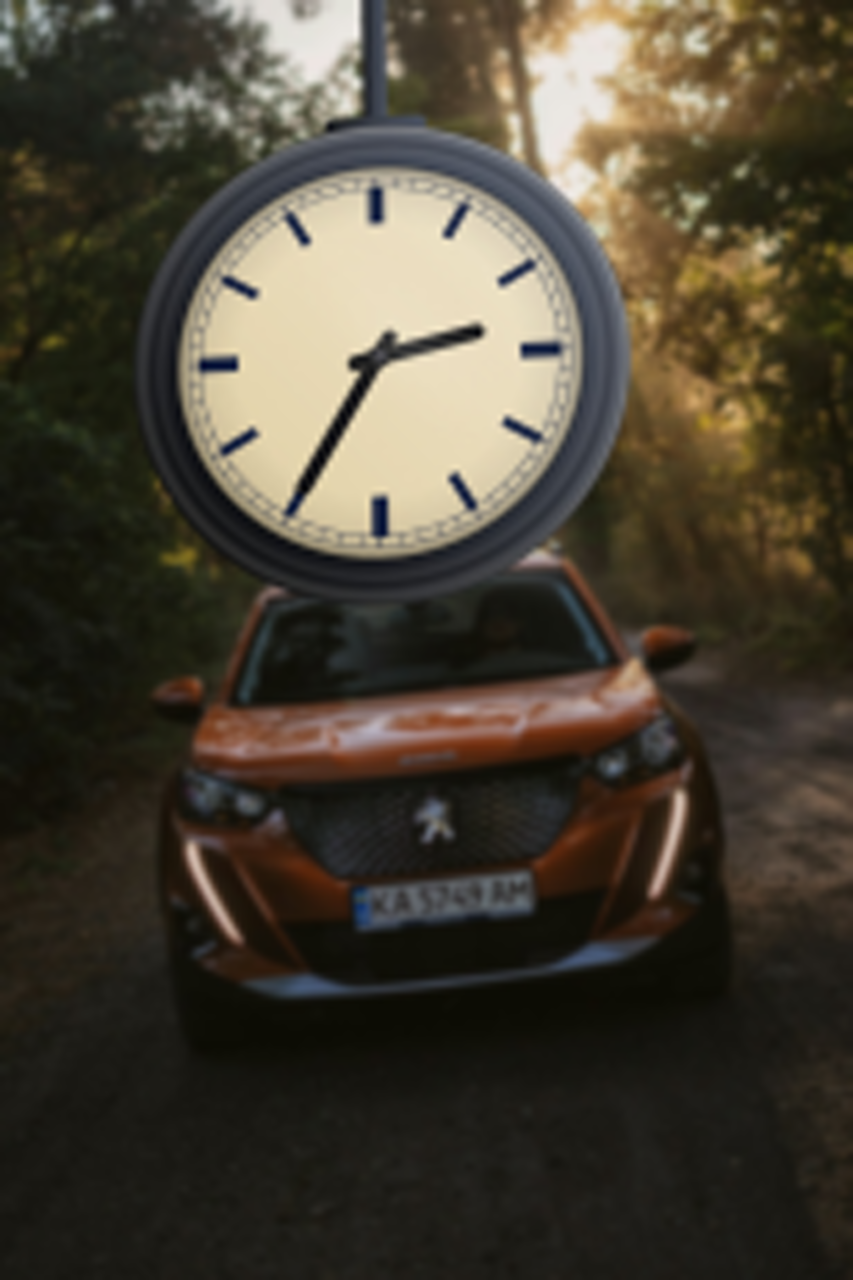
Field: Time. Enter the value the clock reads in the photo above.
2:35
